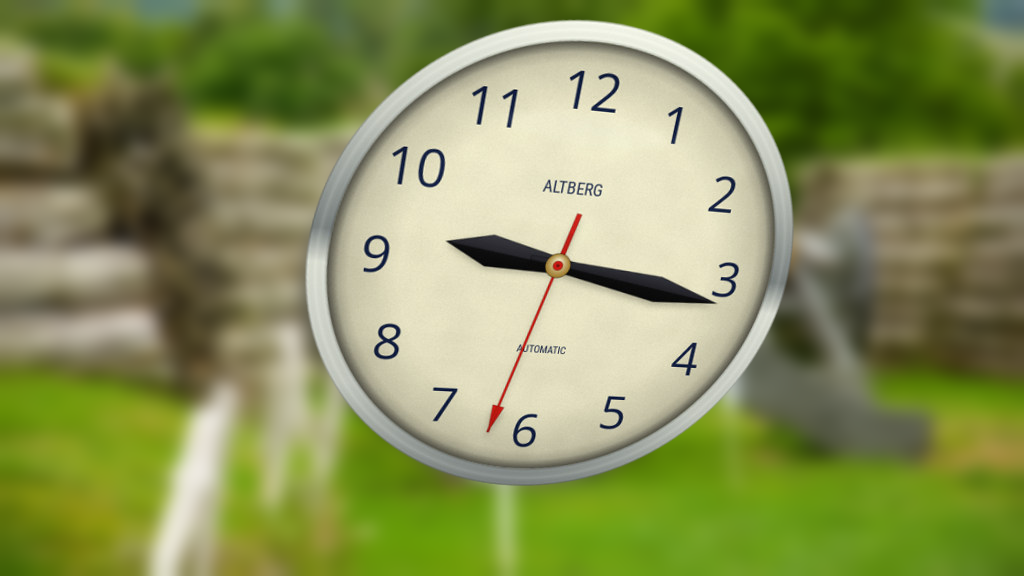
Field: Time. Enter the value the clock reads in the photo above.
9:16:32
